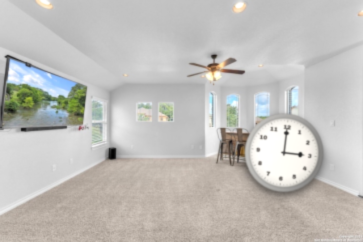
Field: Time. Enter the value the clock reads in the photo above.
3:00
